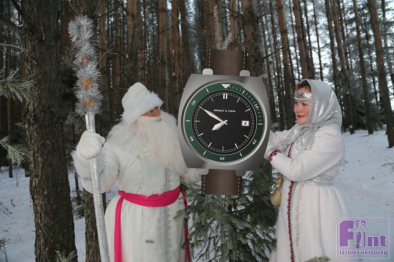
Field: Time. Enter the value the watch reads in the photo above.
7:50
